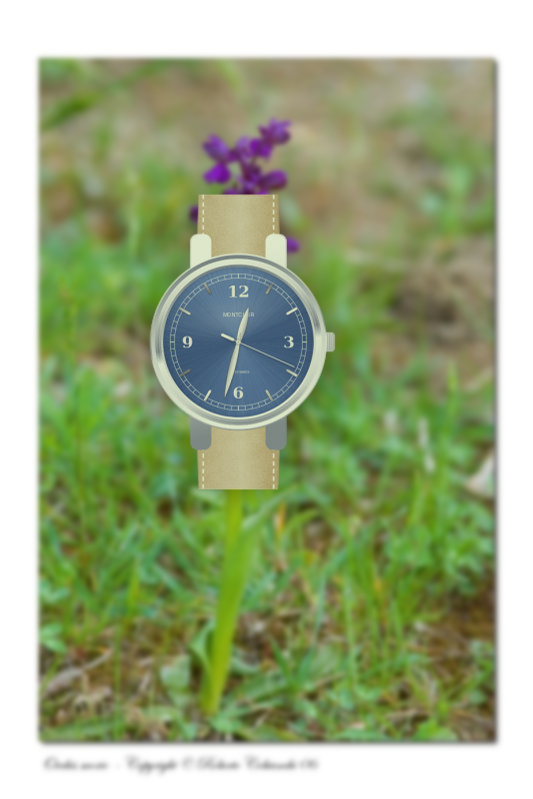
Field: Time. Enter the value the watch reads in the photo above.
12:32:19
